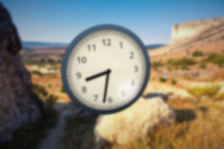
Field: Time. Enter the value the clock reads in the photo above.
8:32
